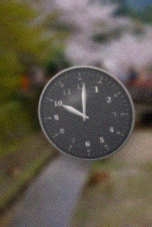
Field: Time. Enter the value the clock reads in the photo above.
10:01
